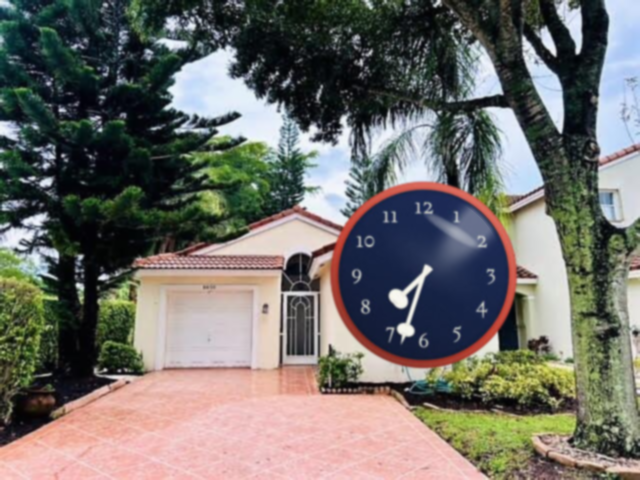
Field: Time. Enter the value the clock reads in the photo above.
7:33
